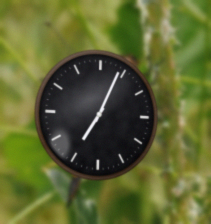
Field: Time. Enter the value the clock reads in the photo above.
7:04
